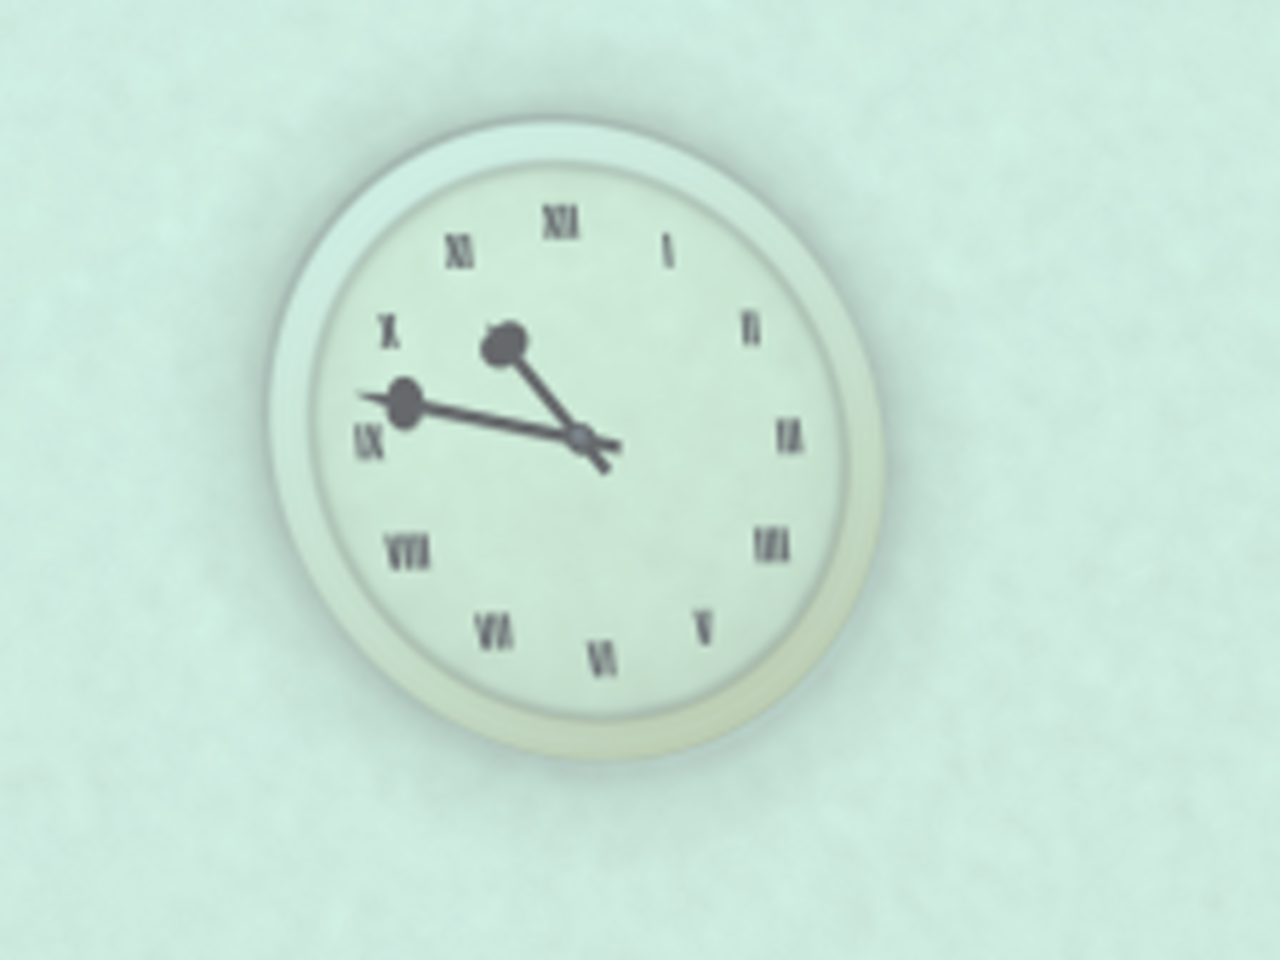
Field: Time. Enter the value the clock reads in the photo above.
10:47
